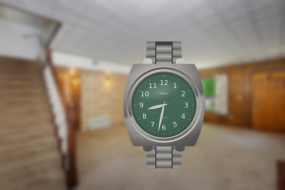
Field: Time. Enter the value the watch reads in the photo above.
8:32
